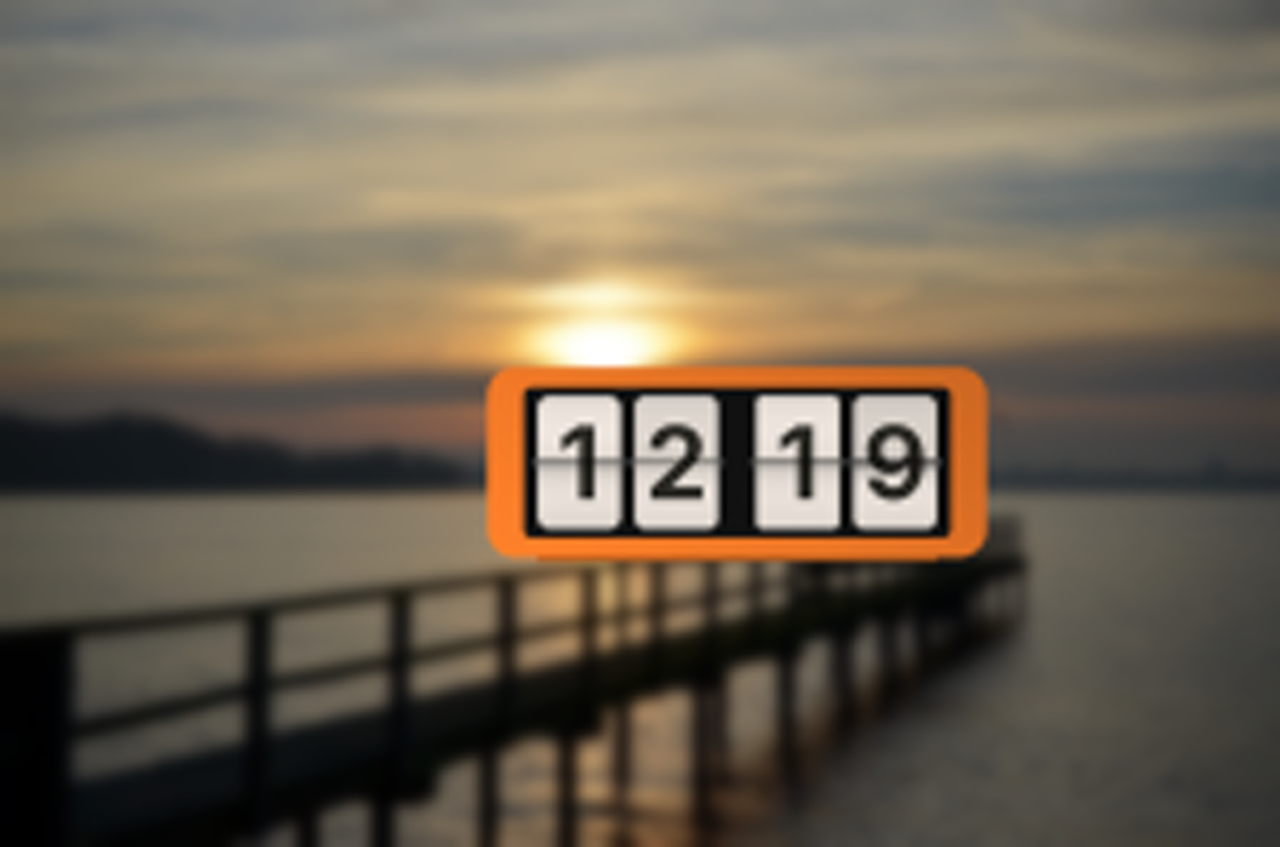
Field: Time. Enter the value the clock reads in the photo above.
12:19
